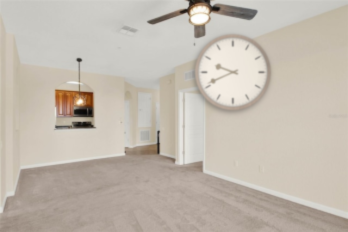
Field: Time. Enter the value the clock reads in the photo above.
9:41
